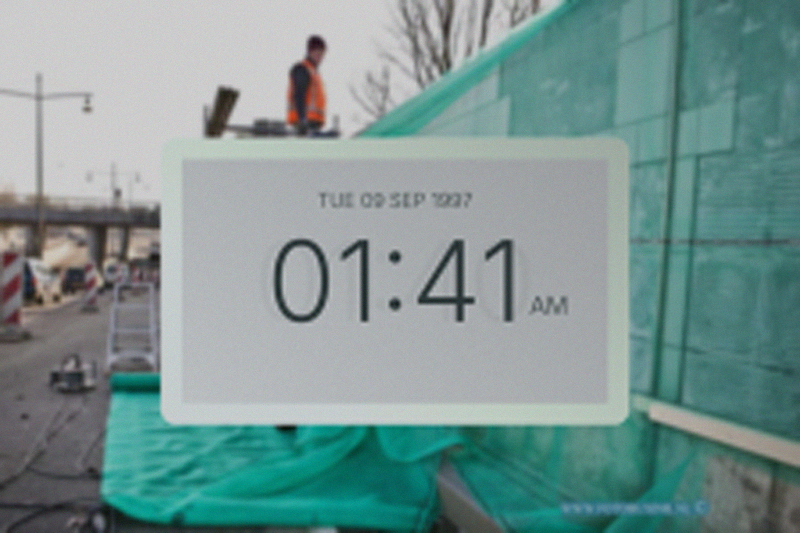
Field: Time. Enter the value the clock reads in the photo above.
1:41
